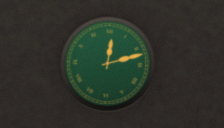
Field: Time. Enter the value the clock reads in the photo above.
12:12
